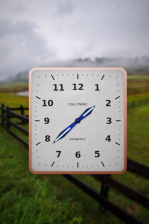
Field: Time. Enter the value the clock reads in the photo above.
1:38
